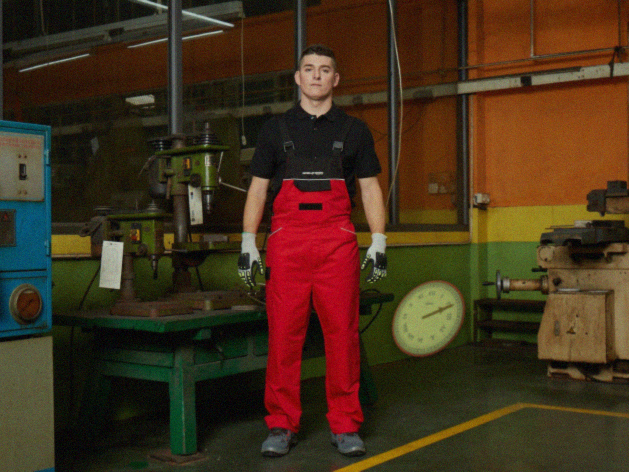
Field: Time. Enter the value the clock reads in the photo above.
2:11
